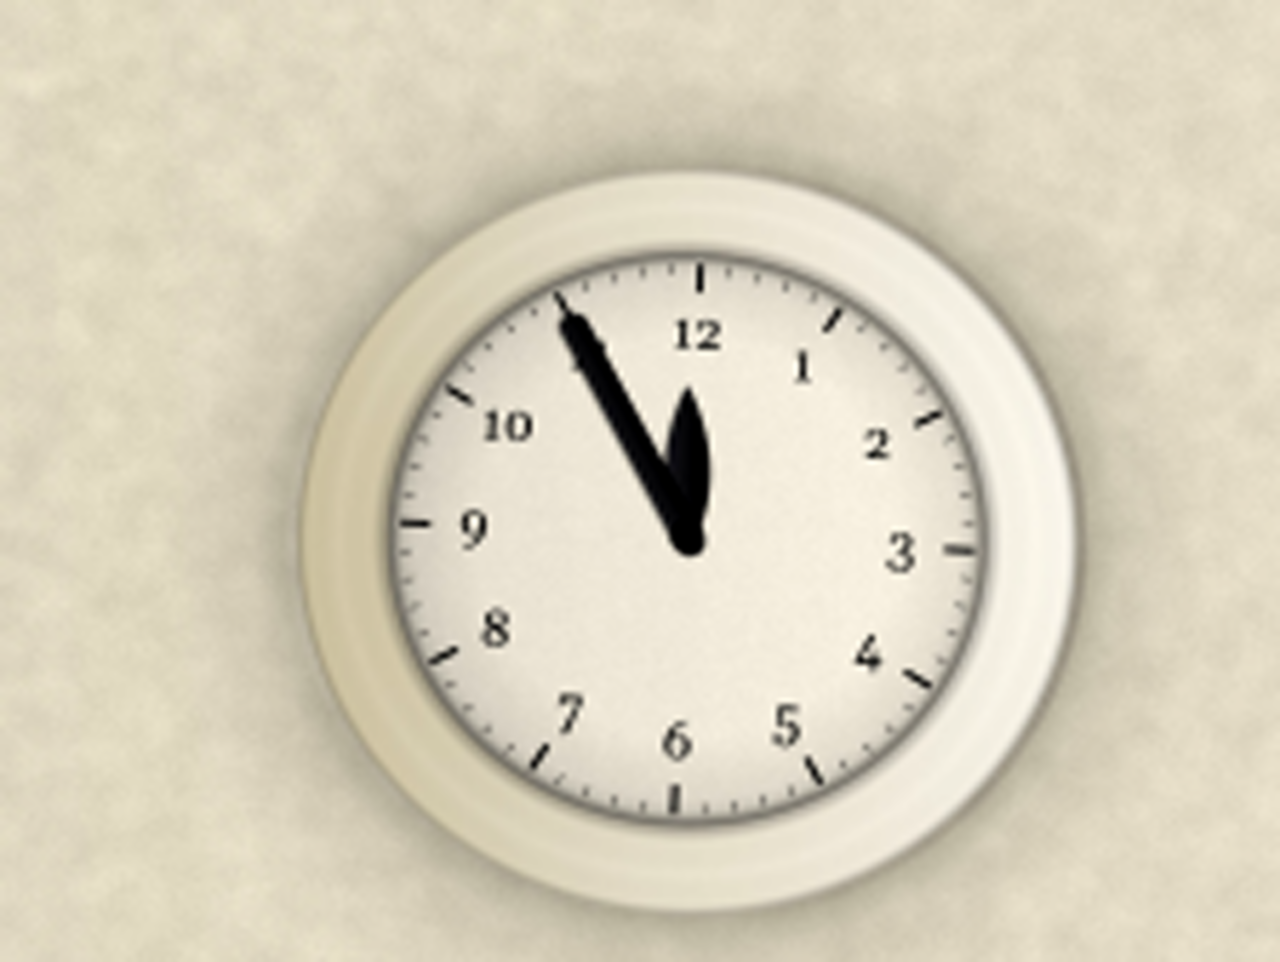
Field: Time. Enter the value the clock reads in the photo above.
11:55
